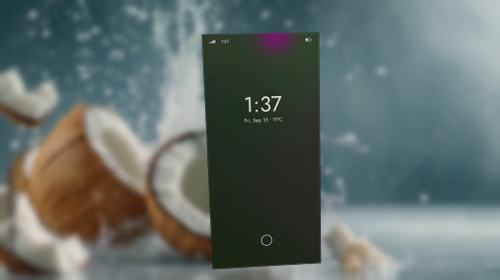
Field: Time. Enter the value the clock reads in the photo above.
1:37
